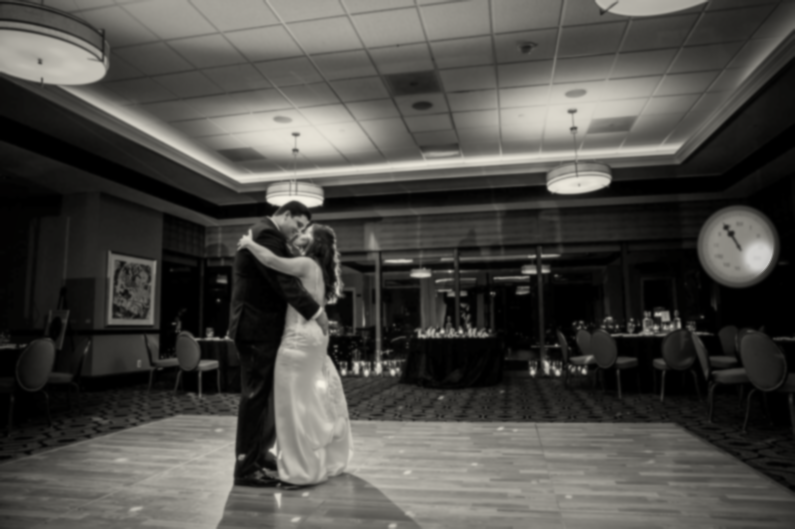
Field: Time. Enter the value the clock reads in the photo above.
10:54
